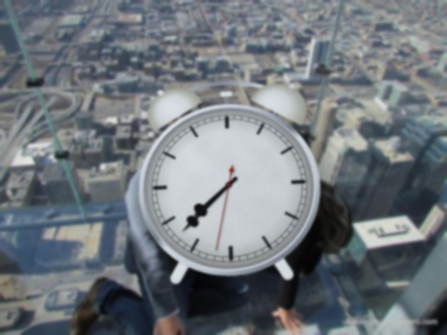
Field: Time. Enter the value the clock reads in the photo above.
7:37:32
